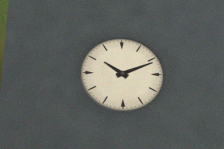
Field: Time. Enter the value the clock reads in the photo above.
10:11
